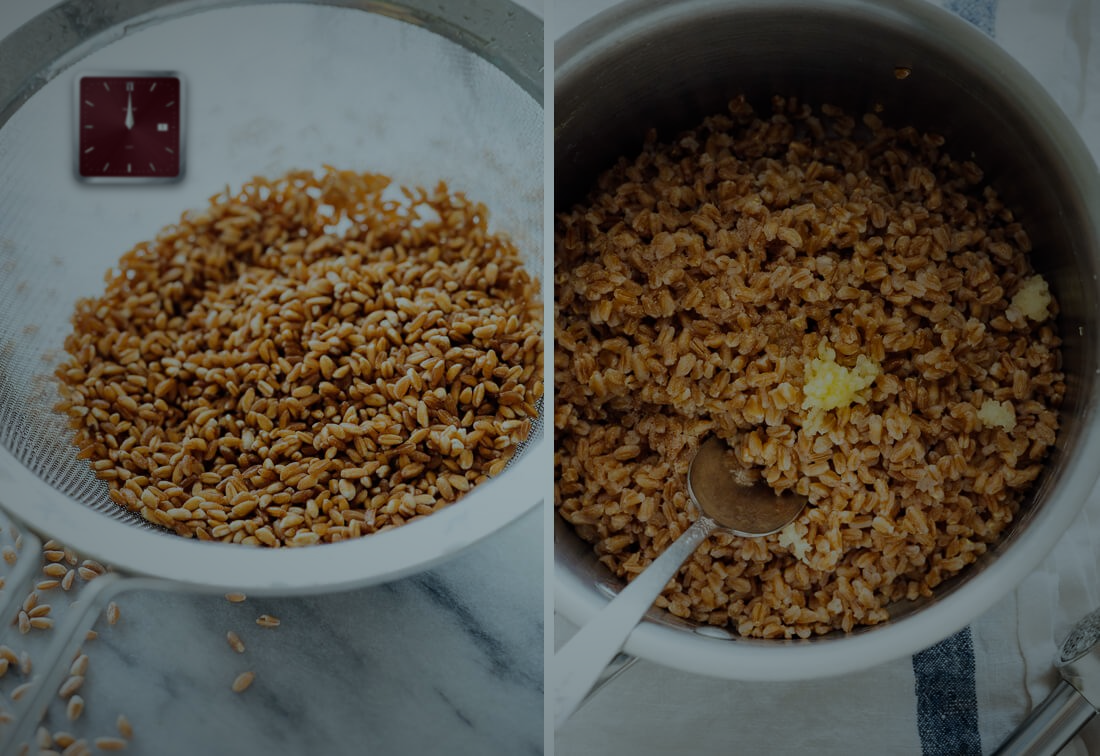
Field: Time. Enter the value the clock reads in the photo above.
12:00
